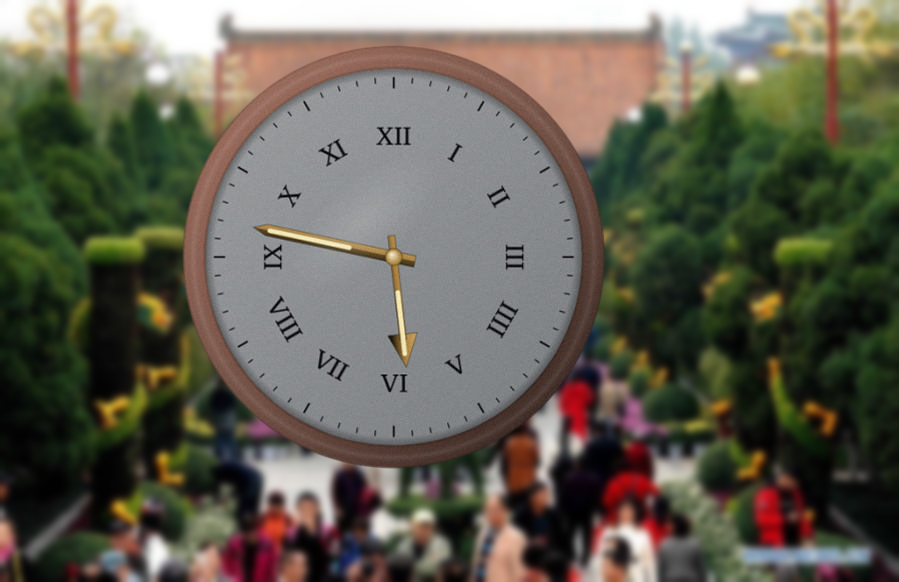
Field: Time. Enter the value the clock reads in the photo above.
5:47
